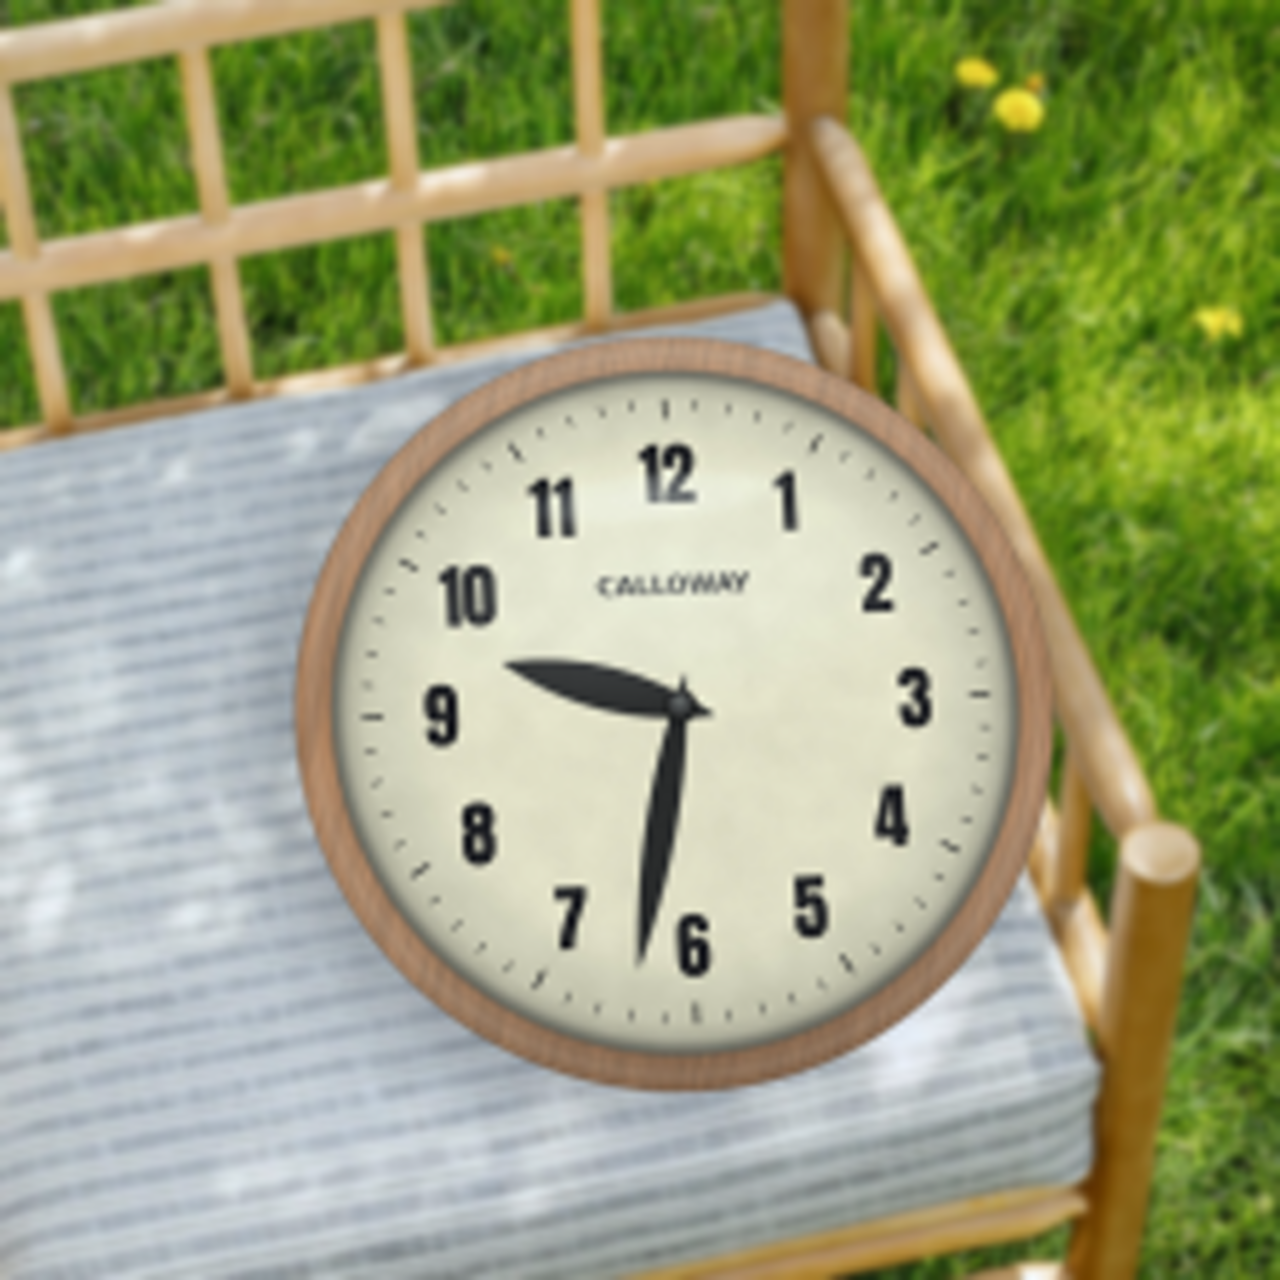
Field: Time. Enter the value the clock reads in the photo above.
9:32
